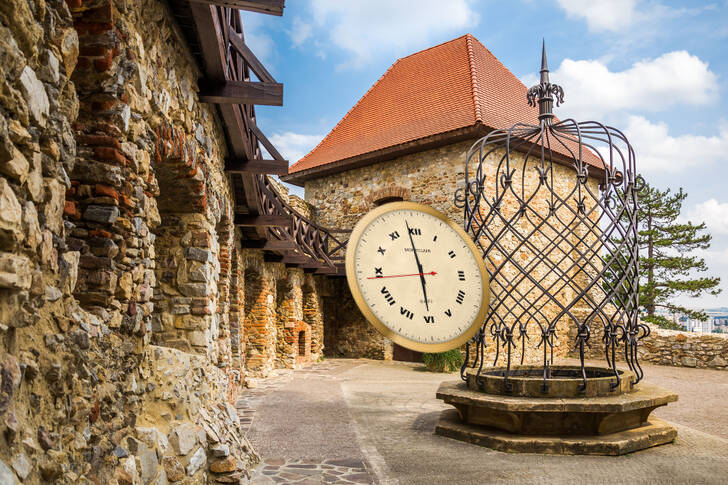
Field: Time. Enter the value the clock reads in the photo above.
5:58:44
